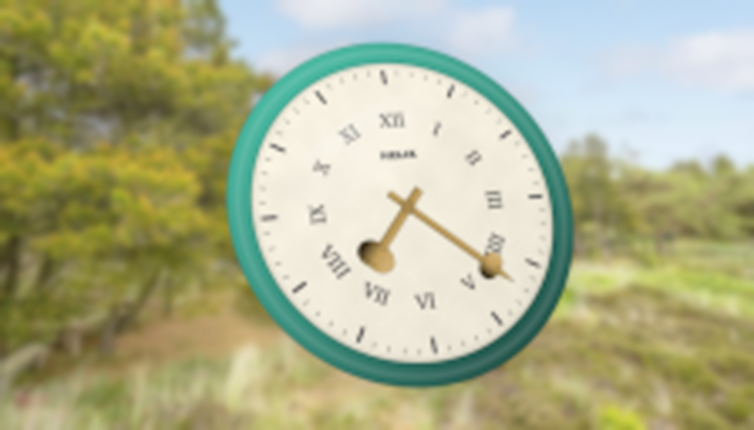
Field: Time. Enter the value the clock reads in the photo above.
7:22
